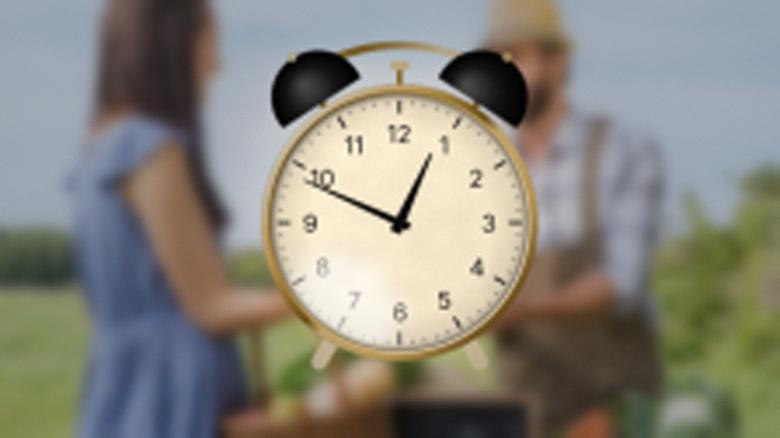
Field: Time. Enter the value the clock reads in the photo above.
12:49
